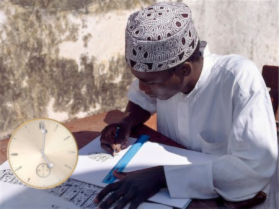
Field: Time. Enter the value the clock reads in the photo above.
5:01
